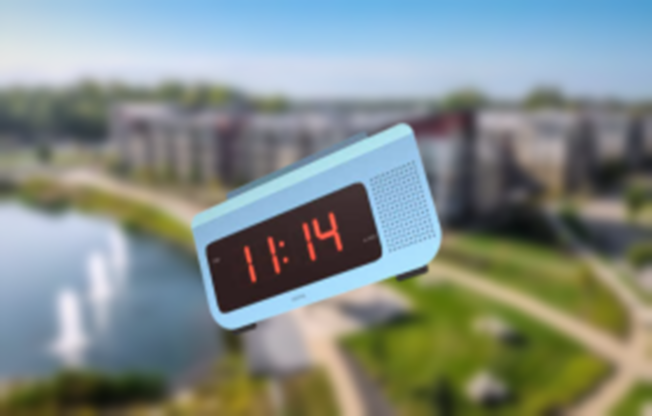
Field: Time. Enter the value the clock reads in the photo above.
11:14
